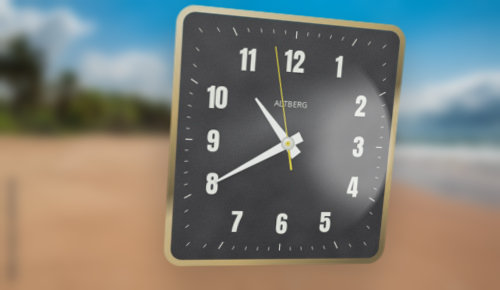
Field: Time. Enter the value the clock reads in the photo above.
10:39:58
